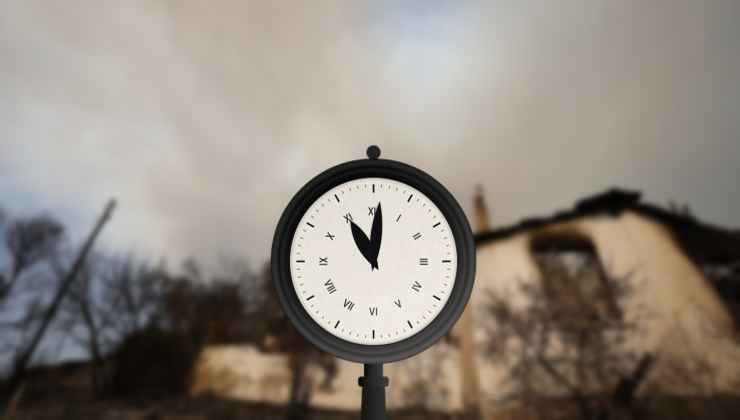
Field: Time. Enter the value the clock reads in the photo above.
11:01
